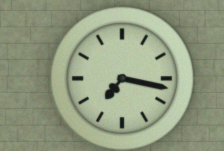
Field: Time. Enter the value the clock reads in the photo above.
7:17
